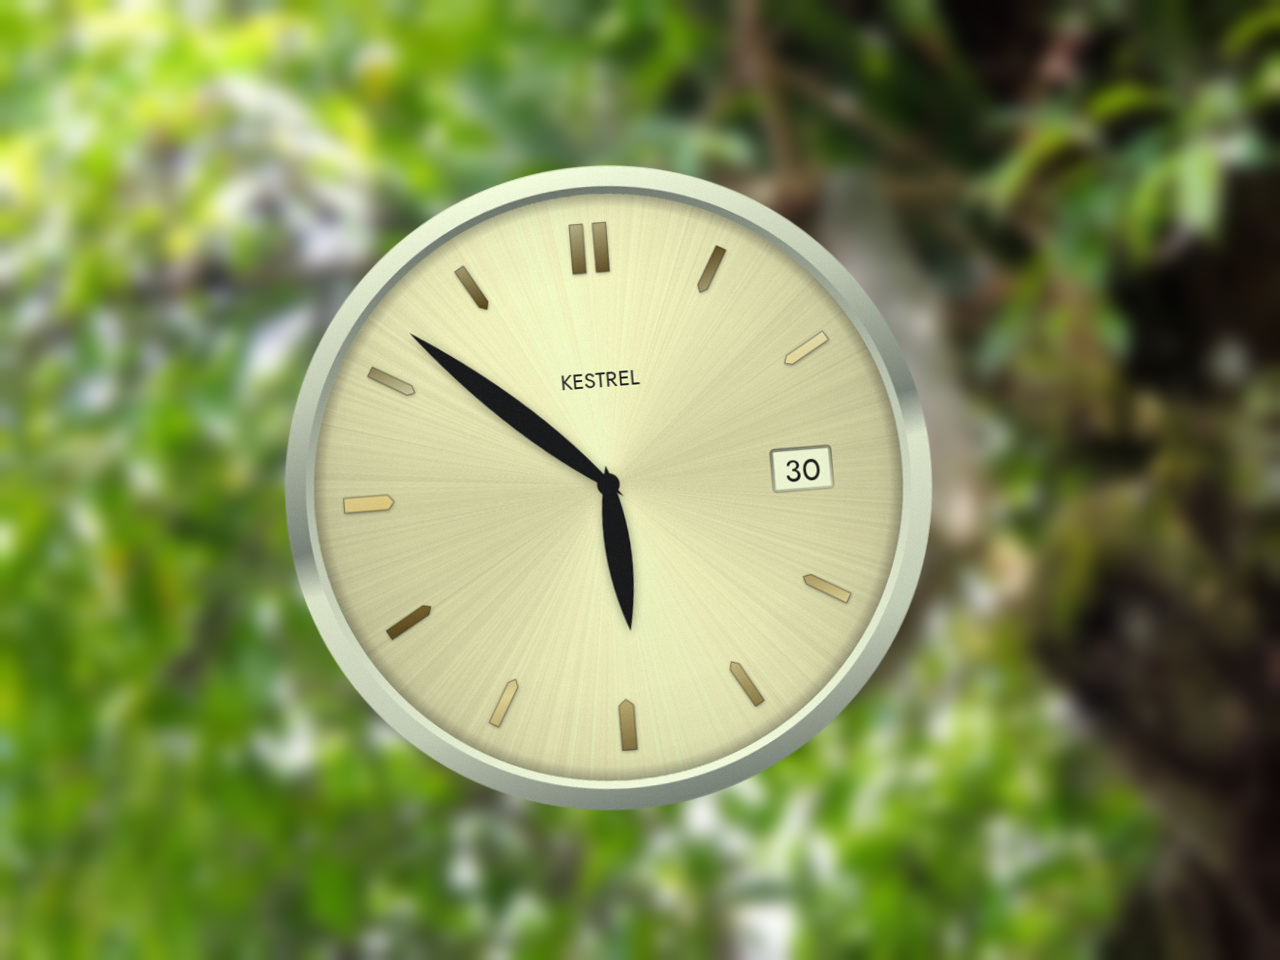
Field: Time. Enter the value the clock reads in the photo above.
5:52
